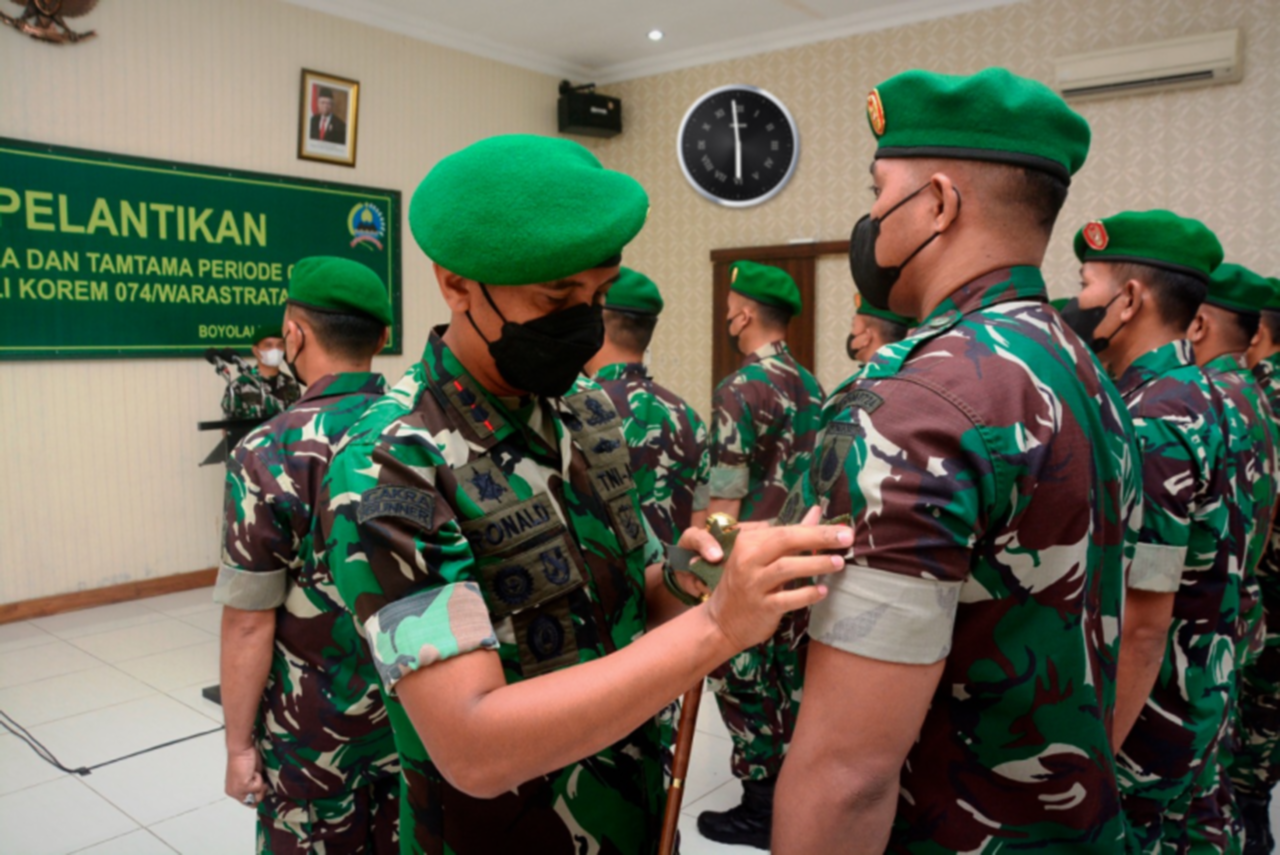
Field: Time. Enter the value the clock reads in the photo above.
5:59
